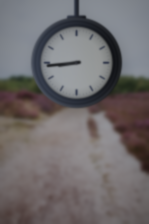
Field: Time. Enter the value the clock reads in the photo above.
8:44
